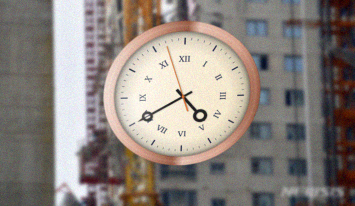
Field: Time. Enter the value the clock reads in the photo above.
4:39:57
